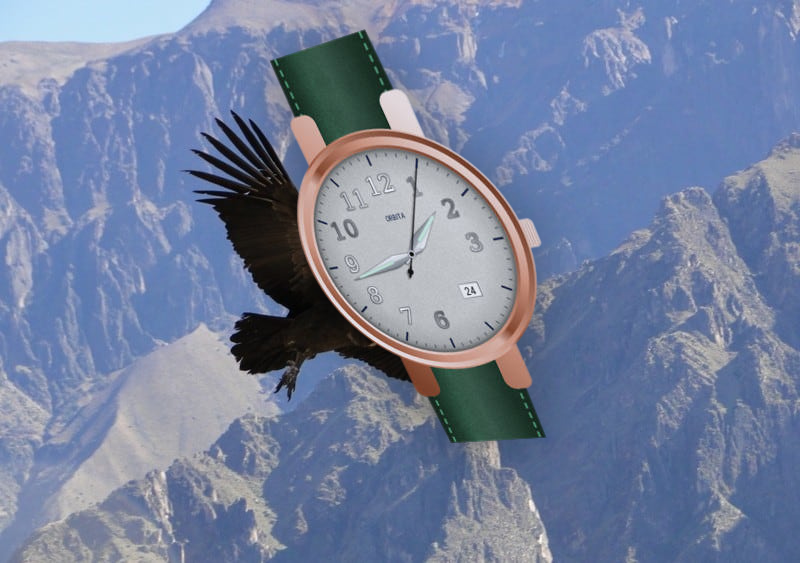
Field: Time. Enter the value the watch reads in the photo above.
1:43:05
